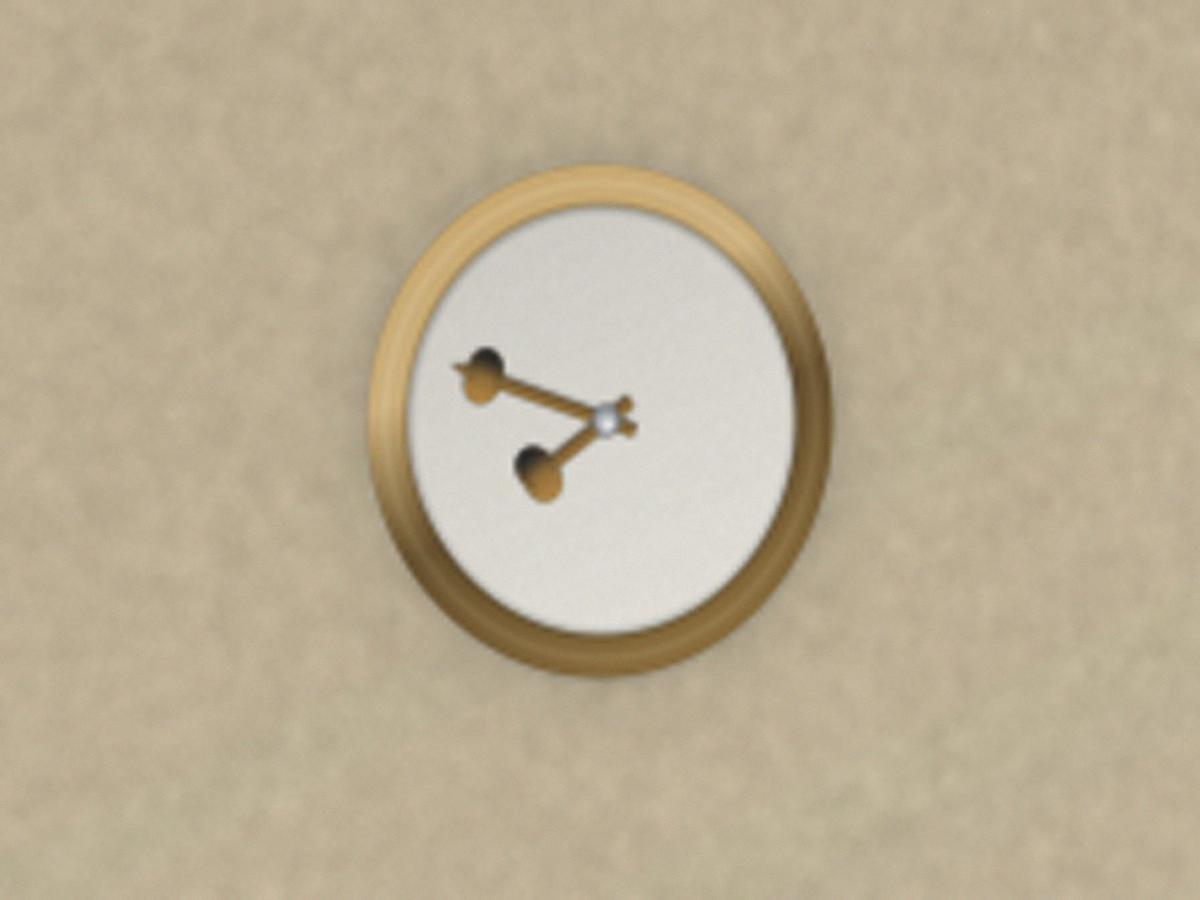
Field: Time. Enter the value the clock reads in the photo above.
7:48
